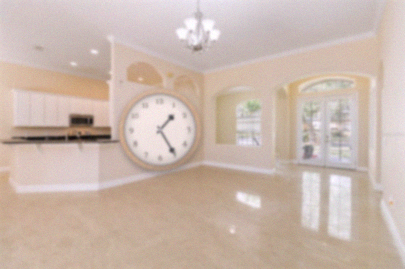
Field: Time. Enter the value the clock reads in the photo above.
1:25
